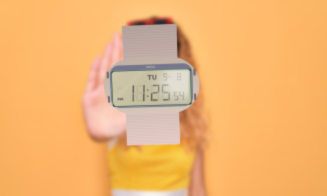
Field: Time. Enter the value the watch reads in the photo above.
11:25
